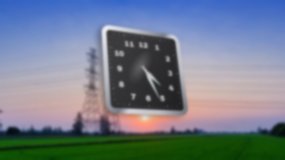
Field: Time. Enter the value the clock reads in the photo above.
4:26
